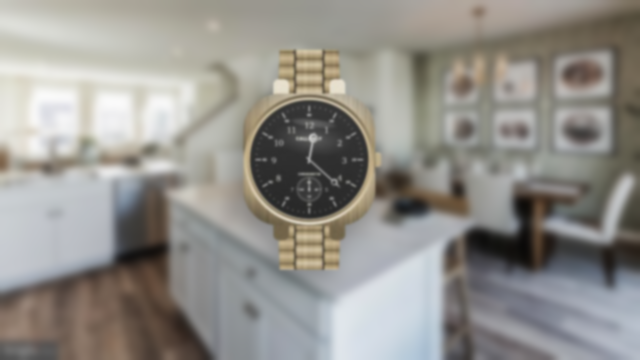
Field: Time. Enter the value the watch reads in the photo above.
12:22
